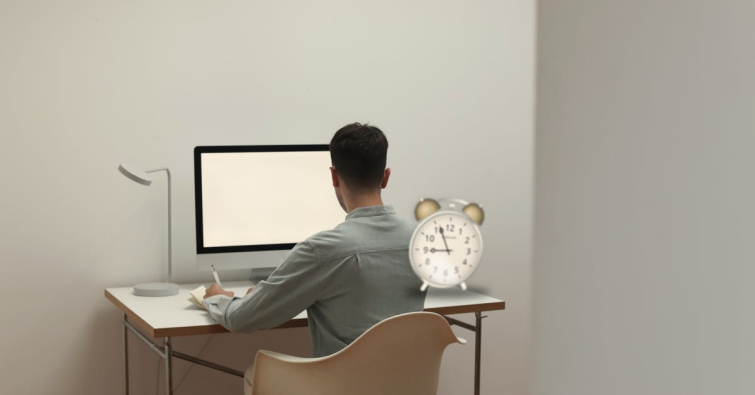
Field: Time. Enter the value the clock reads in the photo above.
8:56
